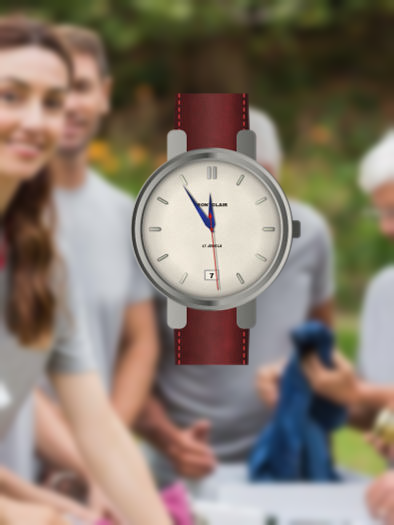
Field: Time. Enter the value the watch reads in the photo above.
11:54:29
